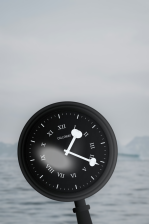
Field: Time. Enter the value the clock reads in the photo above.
1:21
